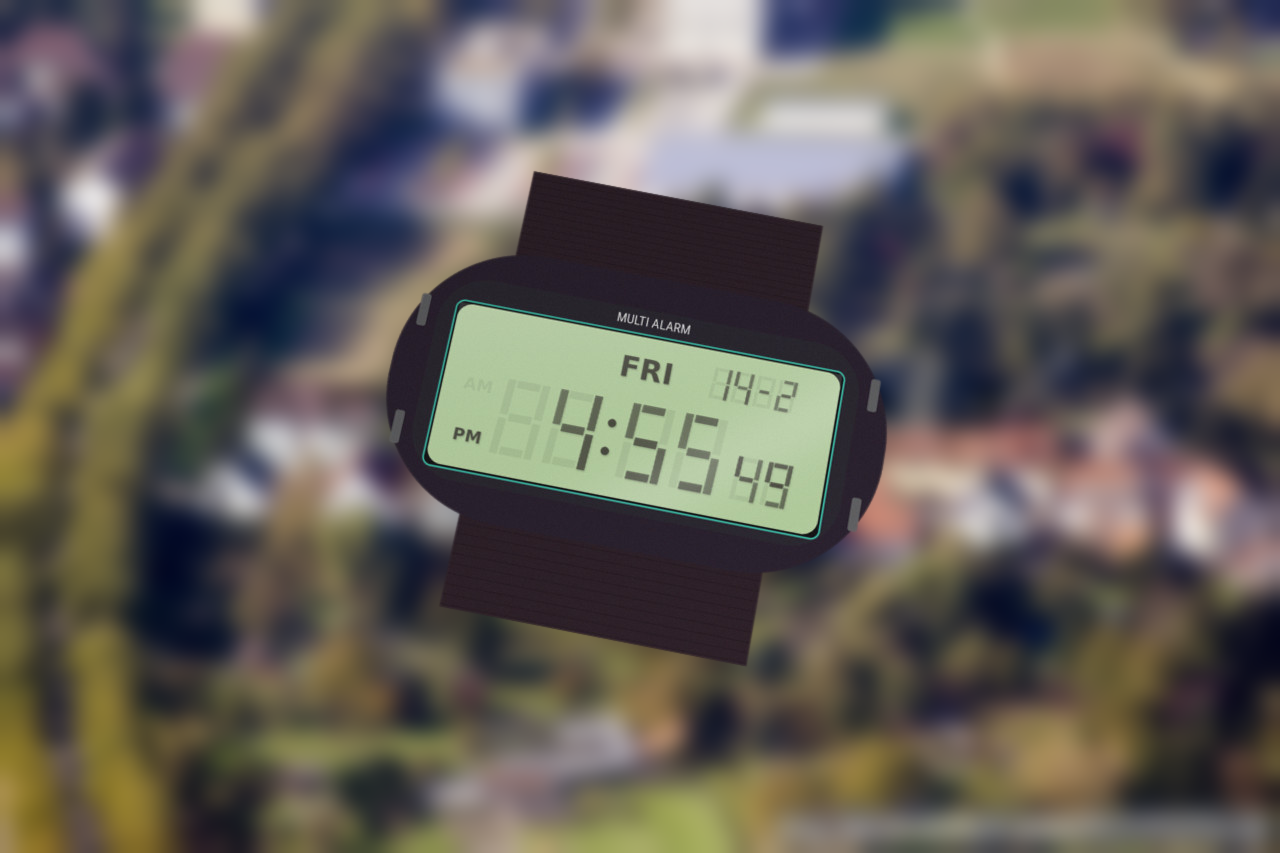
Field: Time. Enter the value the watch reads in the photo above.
4:55:49
